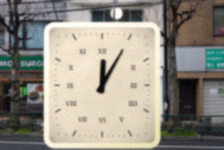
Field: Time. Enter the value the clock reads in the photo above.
12:05
